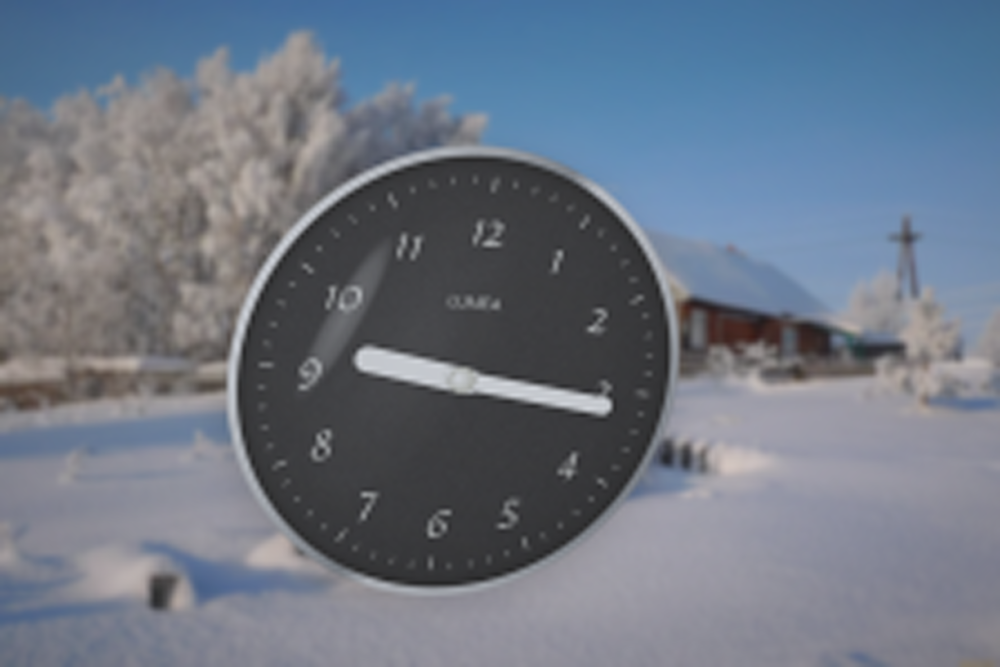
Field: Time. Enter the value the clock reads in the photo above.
9:16
